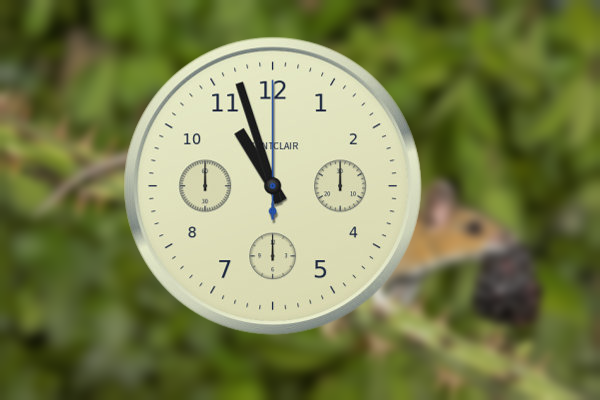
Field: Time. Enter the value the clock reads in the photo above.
10:57
